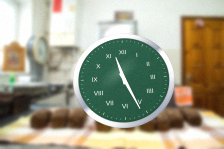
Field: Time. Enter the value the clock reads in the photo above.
11:26
